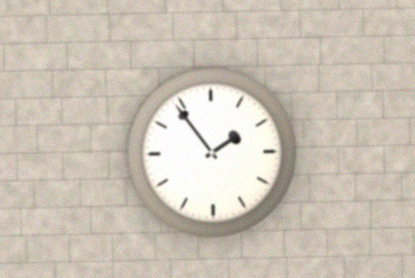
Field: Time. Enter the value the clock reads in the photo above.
1:54
